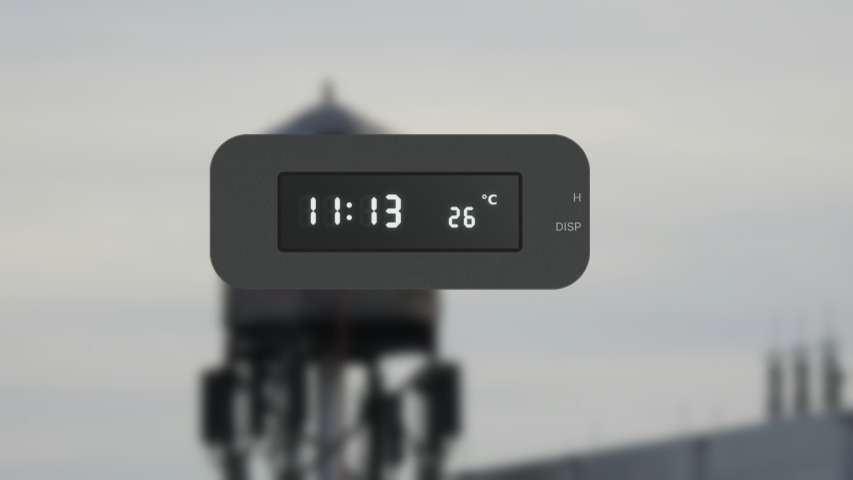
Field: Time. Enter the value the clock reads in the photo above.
11:13
